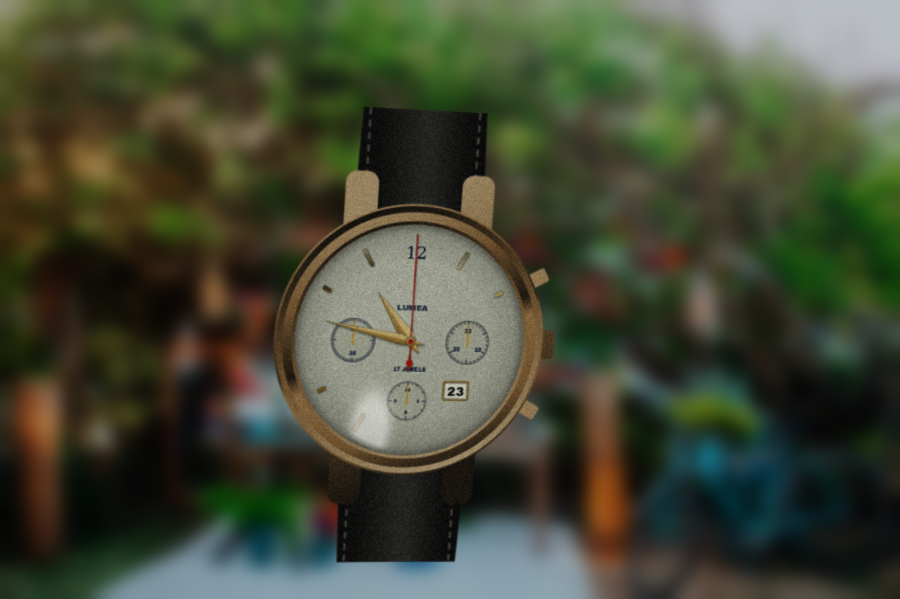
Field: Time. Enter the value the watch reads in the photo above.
10:47
